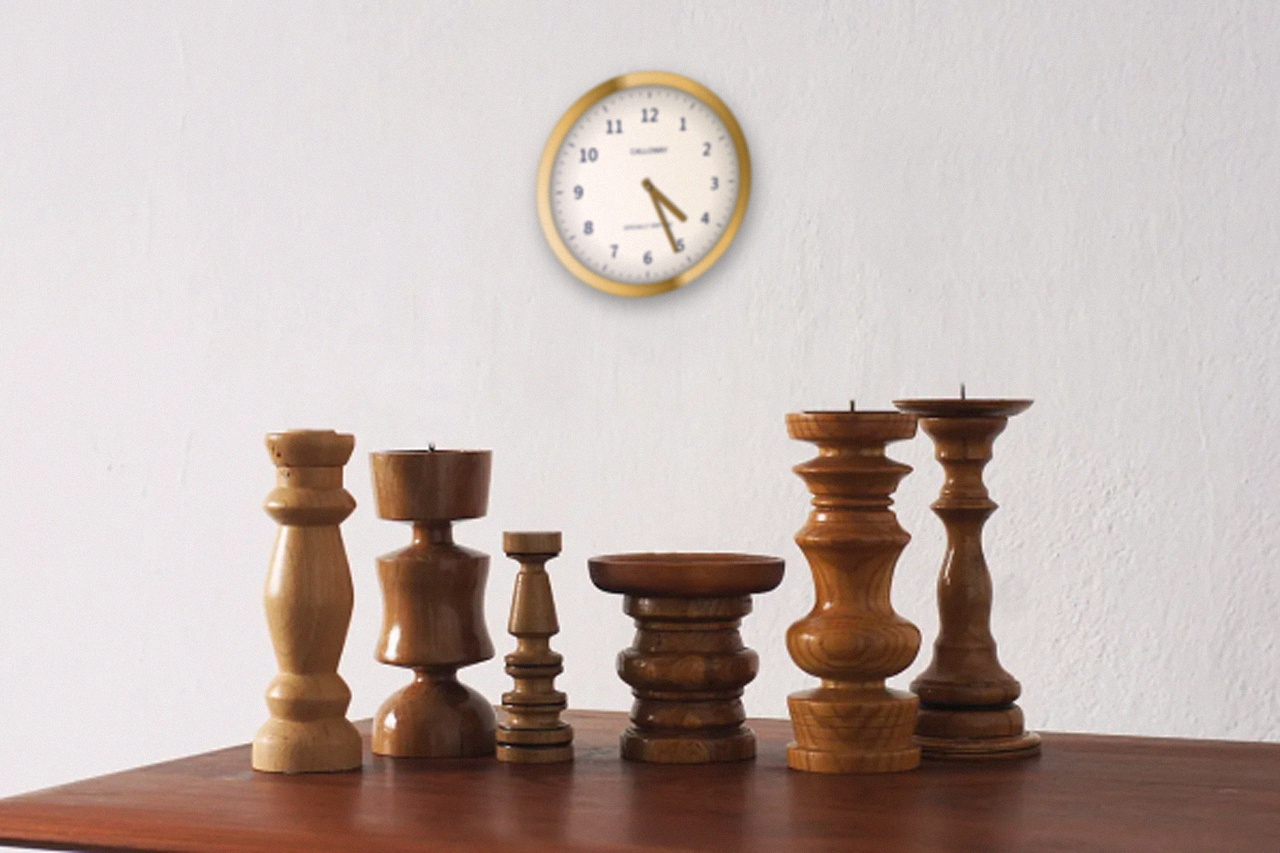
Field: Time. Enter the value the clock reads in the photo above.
4:26
